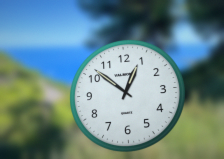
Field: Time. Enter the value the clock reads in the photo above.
12:52
